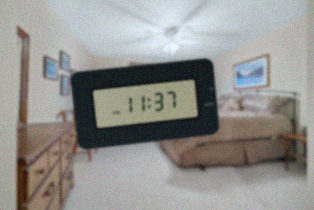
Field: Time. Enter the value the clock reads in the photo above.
11:37
